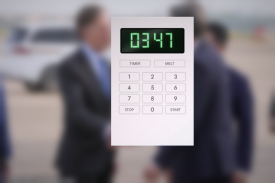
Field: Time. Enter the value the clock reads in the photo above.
3:47
